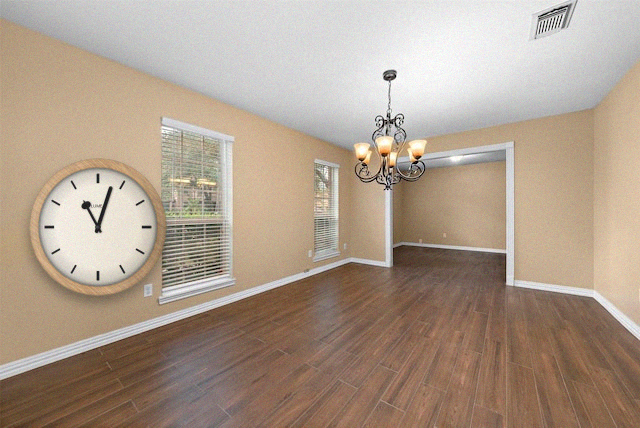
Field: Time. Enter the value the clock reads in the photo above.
11:03
